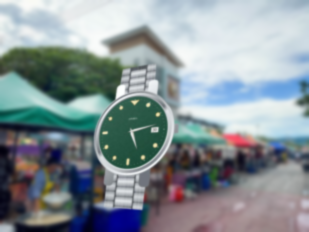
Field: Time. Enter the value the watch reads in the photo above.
5:13
